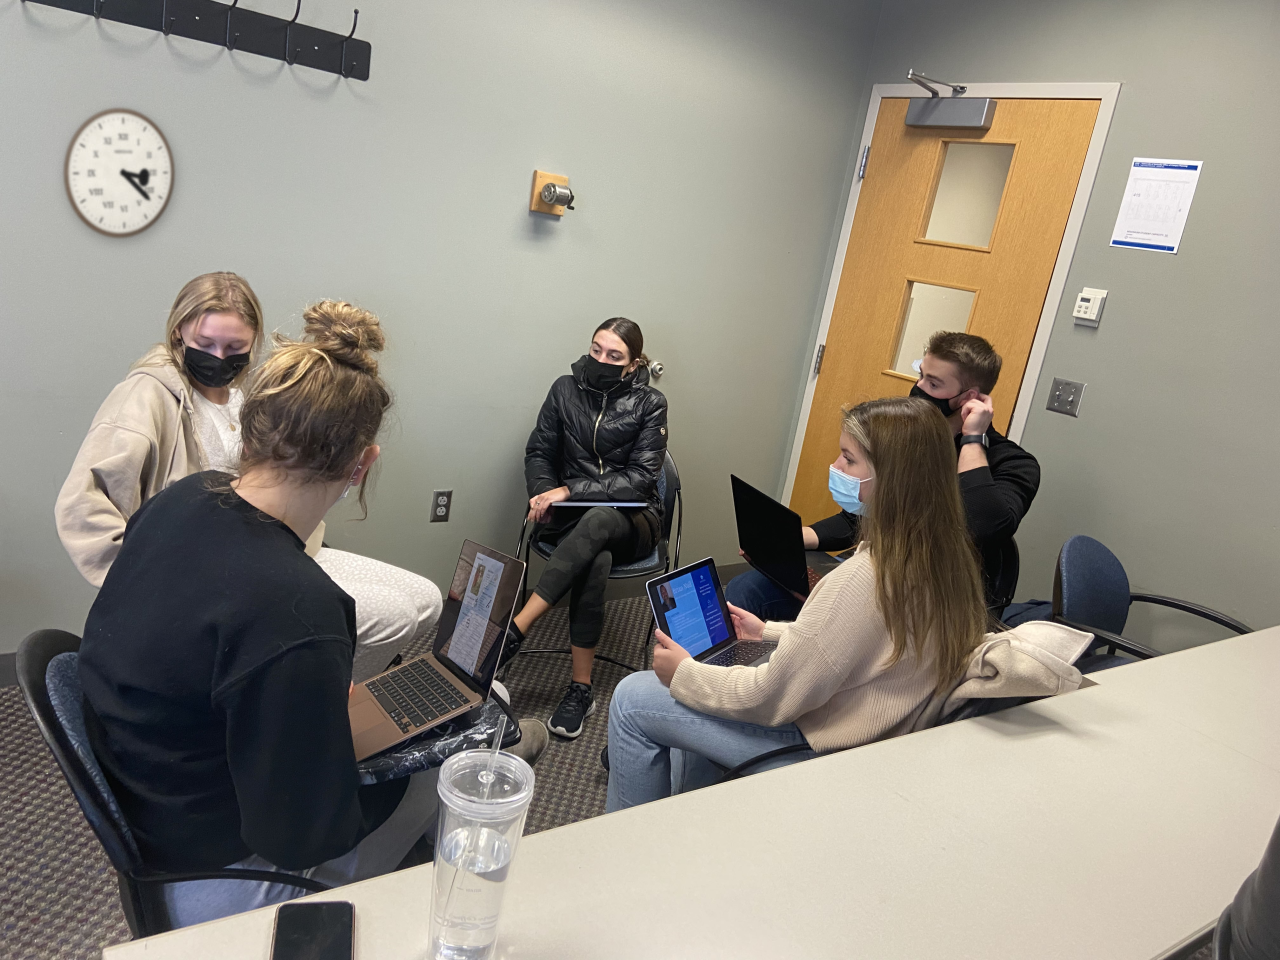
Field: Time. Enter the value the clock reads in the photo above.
3:22
